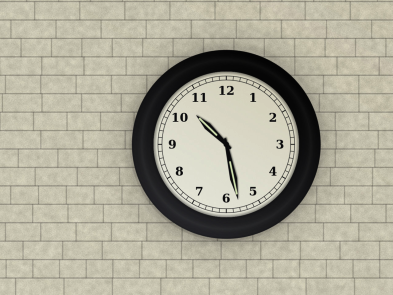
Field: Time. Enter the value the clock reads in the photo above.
10:28
